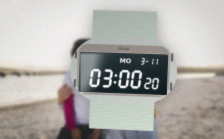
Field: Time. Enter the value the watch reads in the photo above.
3:00:20
